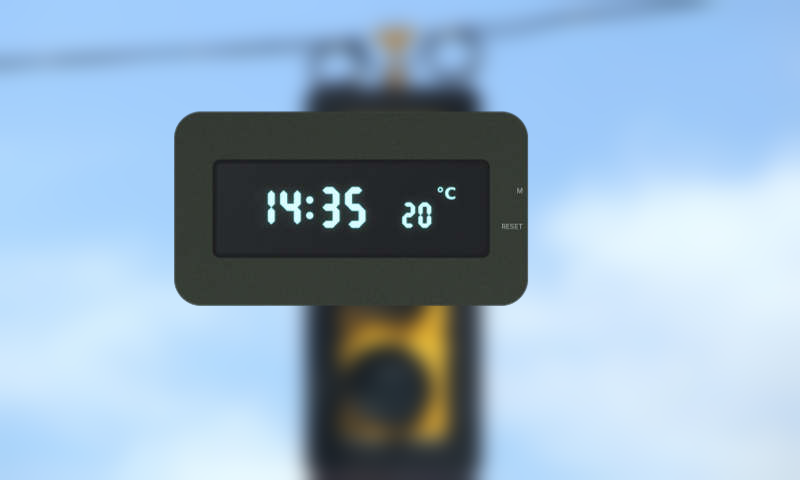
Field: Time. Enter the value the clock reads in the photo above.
14:35
